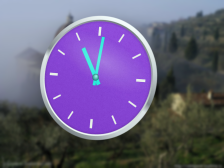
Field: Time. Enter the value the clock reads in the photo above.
11:01
